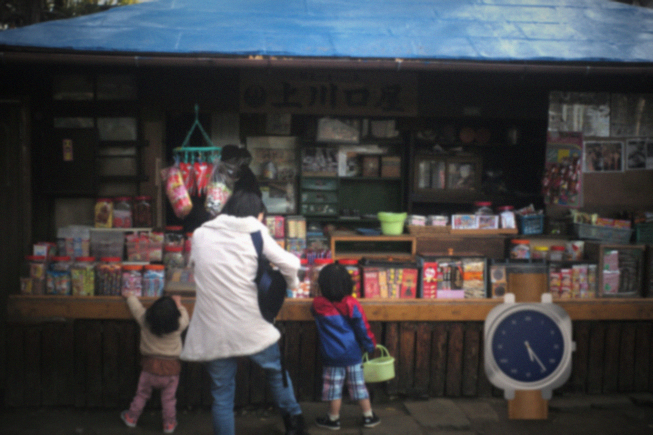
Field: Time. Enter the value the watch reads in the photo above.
5:24
